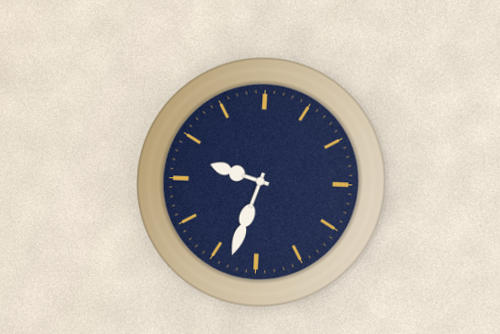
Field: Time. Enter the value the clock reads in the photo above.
9:33
